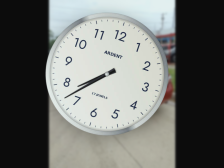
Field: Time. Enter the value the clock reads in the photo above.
7:37
